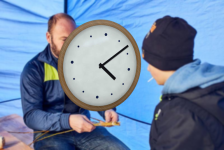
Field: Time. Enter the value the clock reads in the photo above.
4:08
